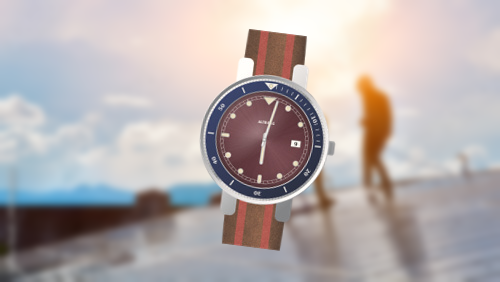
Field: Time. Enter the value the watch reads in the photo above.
6:02
